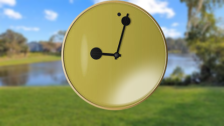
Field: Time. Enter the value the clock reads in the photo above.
9:02
